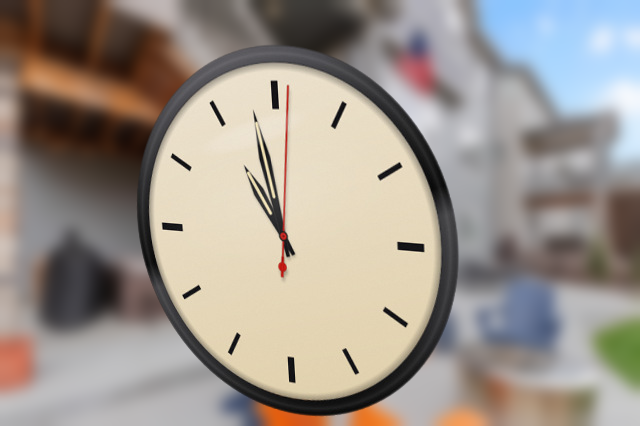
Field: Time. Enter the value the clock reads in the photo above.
10:58:01
